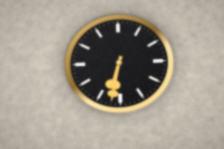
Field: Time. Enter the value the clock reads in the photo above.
6:32
